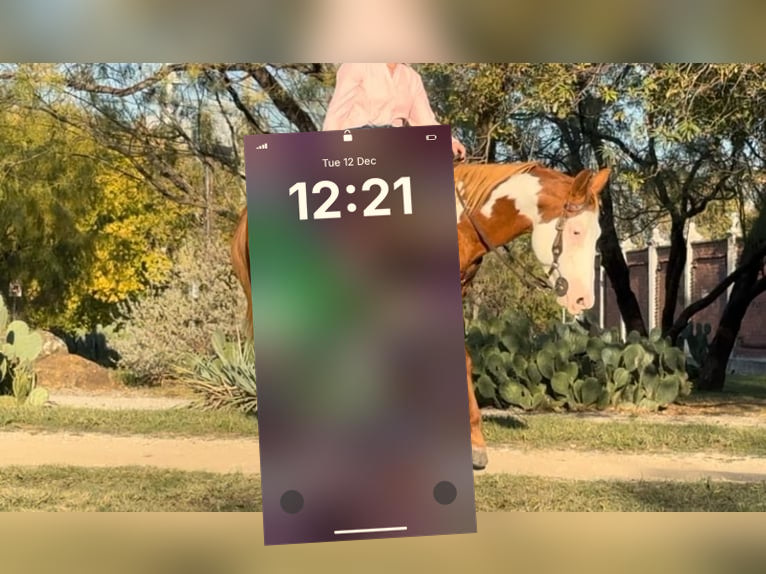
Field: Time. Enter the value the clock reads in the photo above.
12:21
